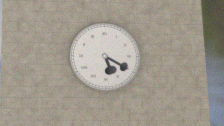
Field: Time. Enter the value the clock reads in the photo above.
5:20
